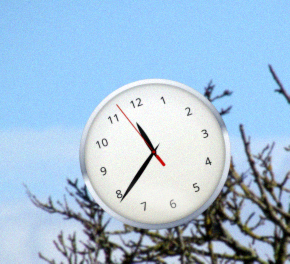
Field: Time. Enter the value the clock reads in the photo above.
11:38:57
